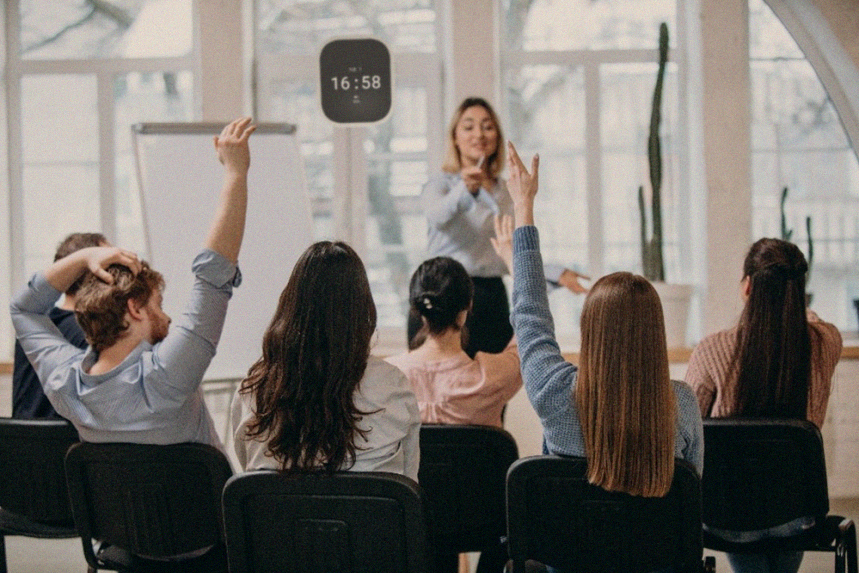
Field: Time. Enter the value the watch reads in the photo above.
16:58
